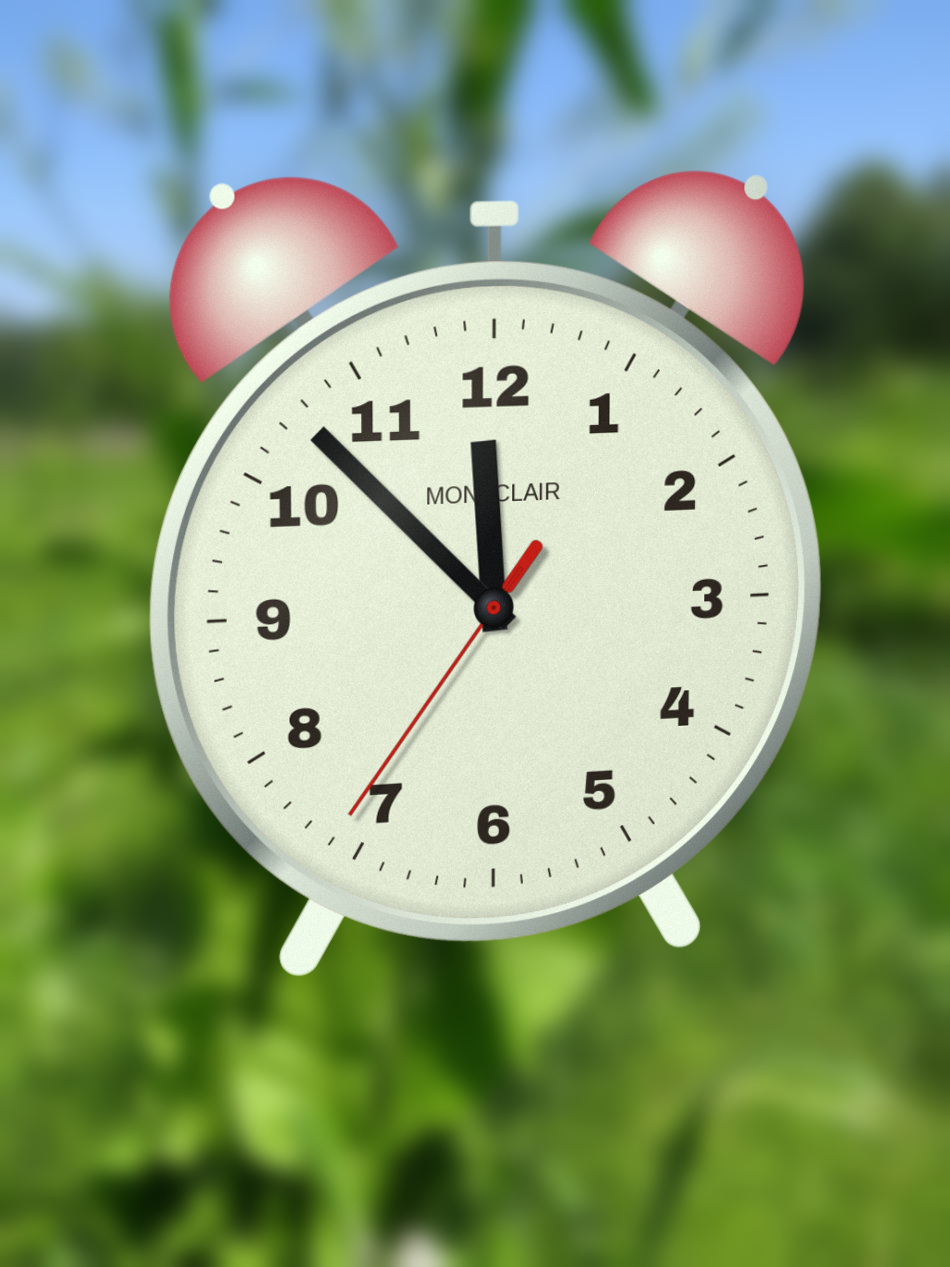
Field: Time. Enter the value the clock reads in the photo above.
11:52:36
